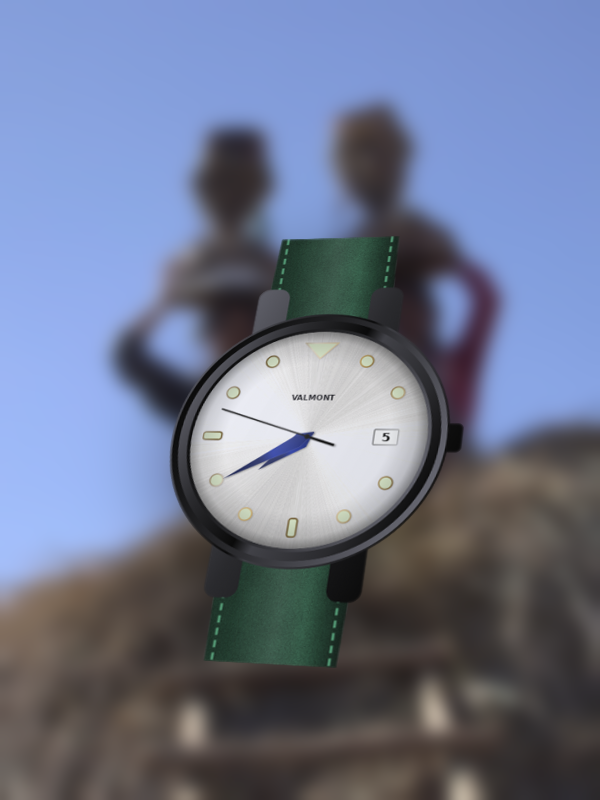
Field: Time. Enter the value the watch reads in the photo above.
7:39:48
